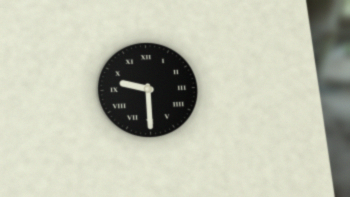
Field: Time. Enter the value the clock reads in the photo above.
9:30
